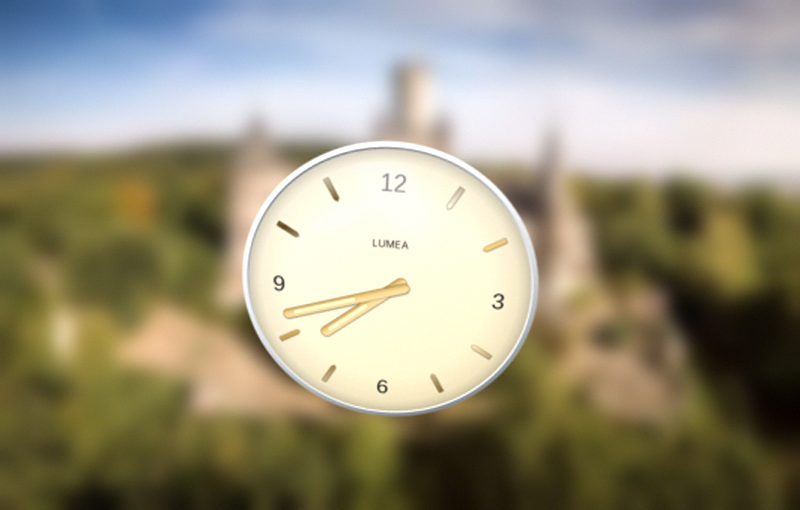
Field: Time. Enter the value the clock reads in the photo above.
7:42
